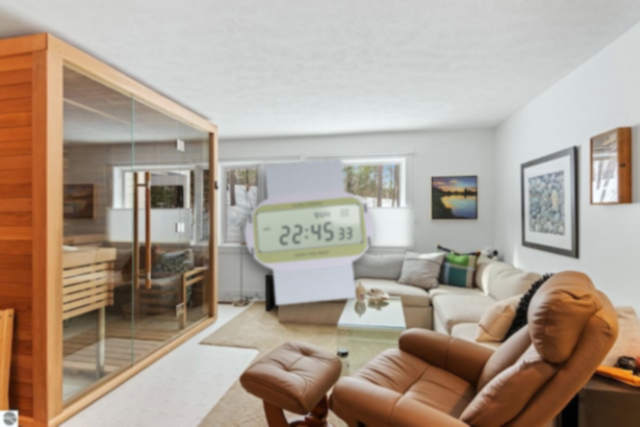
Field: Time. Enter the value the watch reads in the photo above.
22:45:33
